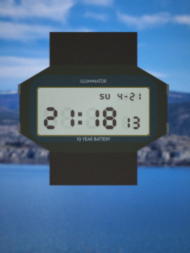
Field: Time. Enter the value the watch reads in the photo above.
21:18:13
